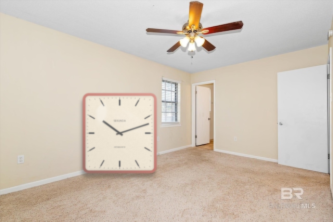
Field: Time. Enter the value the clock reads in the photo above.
10:12
